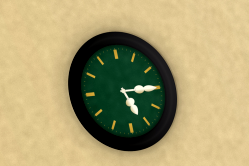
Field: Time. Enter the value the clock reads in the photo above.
5:15
